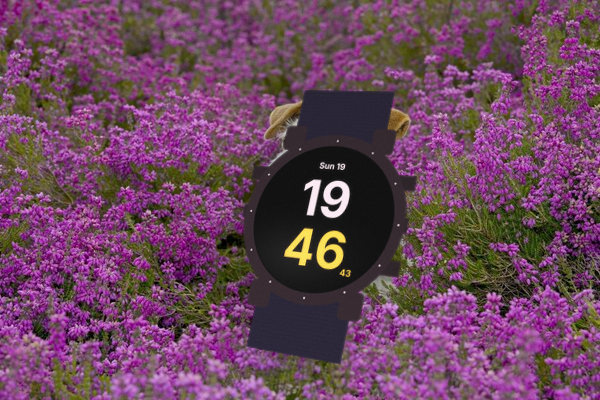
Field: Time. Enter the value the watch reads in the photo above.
19:46:43
